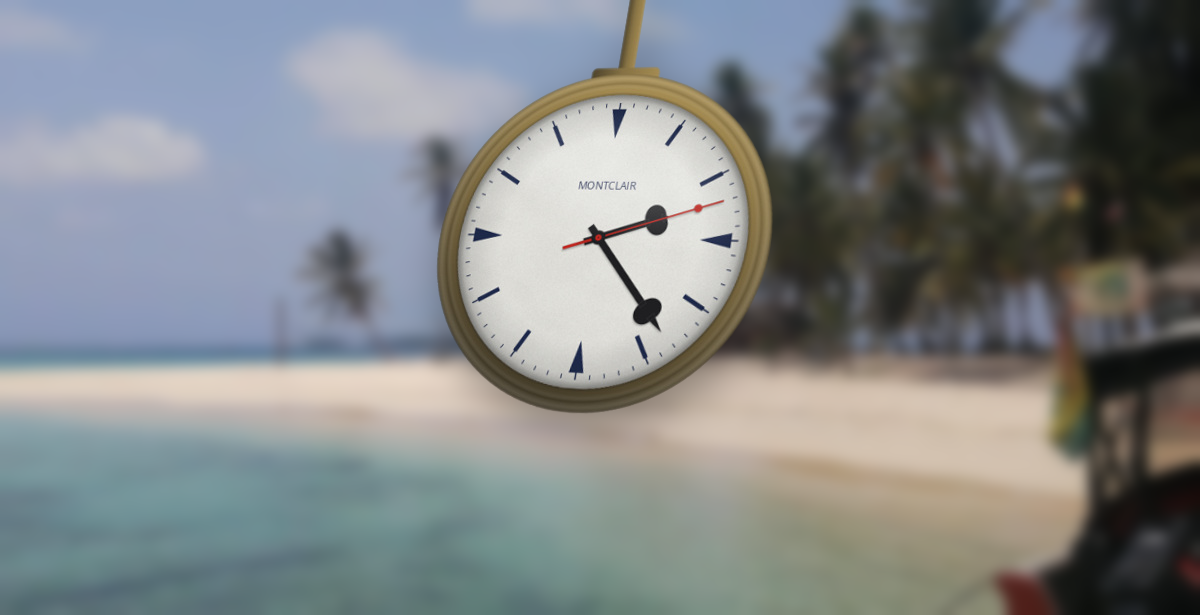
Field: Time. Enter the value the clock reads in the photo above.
2:23:12
